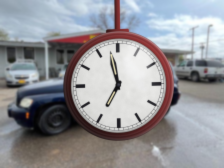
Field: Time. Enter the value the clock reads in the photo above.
6:58
